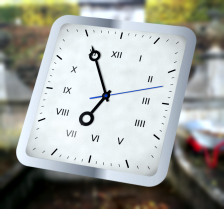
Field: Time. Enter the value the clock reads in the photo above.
6:55:12
